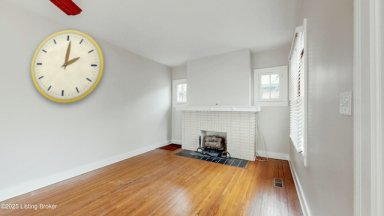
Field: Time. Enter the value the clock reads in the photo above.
2:01
